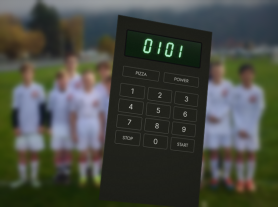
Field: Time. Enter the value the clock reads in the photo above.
1:01
